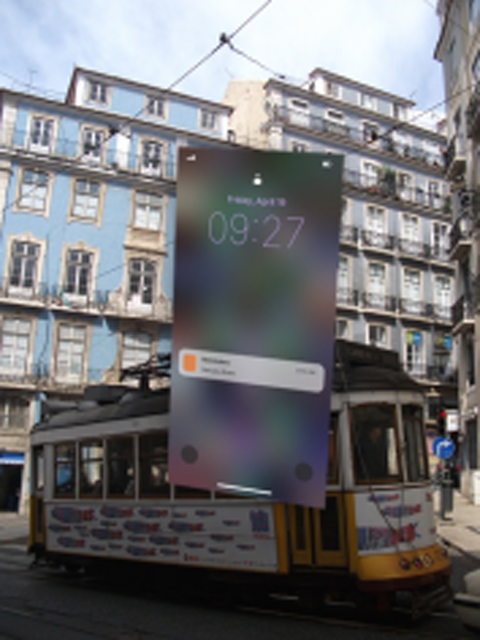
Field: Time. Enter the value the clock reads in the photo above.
9:27
